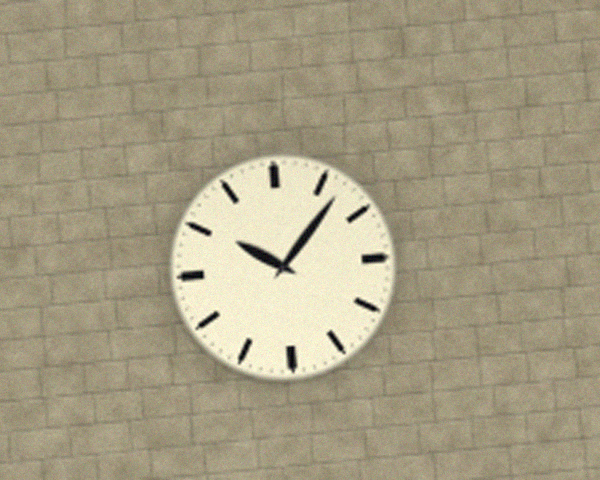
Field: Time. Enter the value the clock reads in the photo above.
10:07
